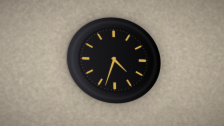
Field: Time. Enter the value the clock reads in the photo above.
4:33
